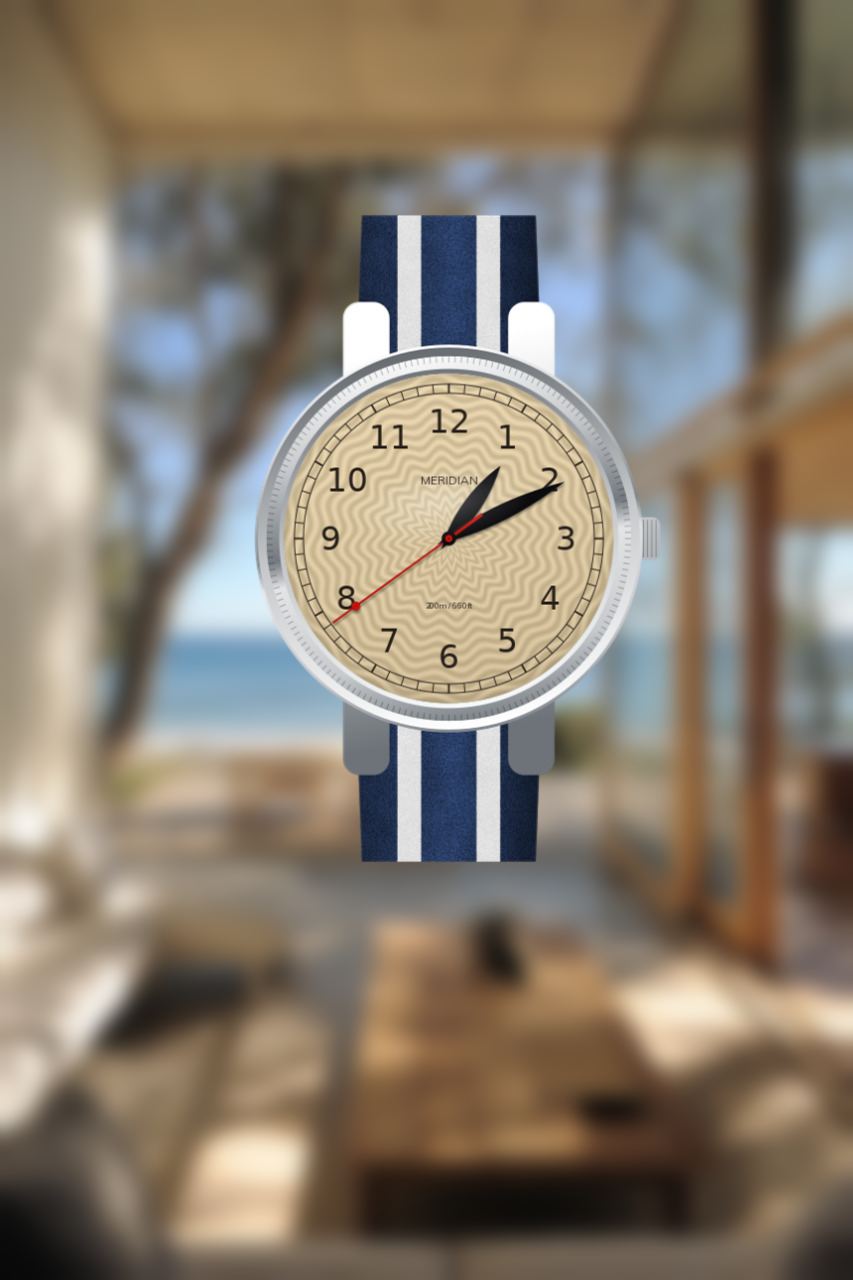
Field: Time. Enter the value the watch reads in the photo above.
1:10:39
